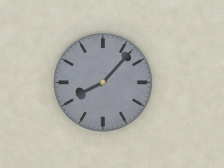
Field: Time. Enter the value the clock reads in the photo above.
8:07
